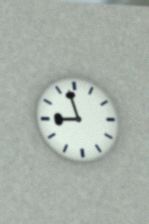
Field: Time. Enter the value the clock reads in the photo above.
8:58
